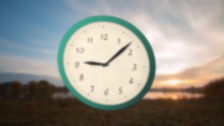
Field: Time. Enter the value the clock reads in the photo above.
9:08
